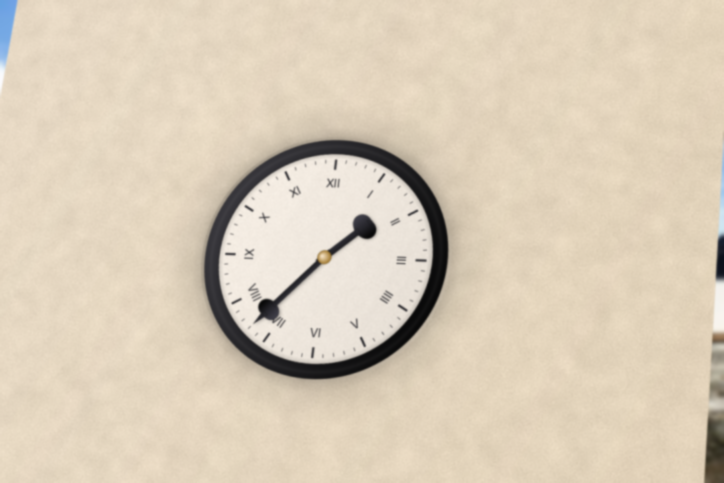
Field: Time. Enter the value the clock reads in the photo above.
1:37
